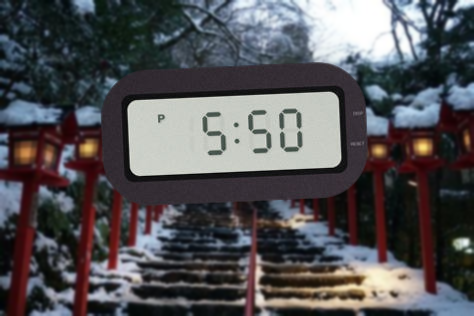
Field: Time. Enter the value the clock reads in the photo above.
5:50
